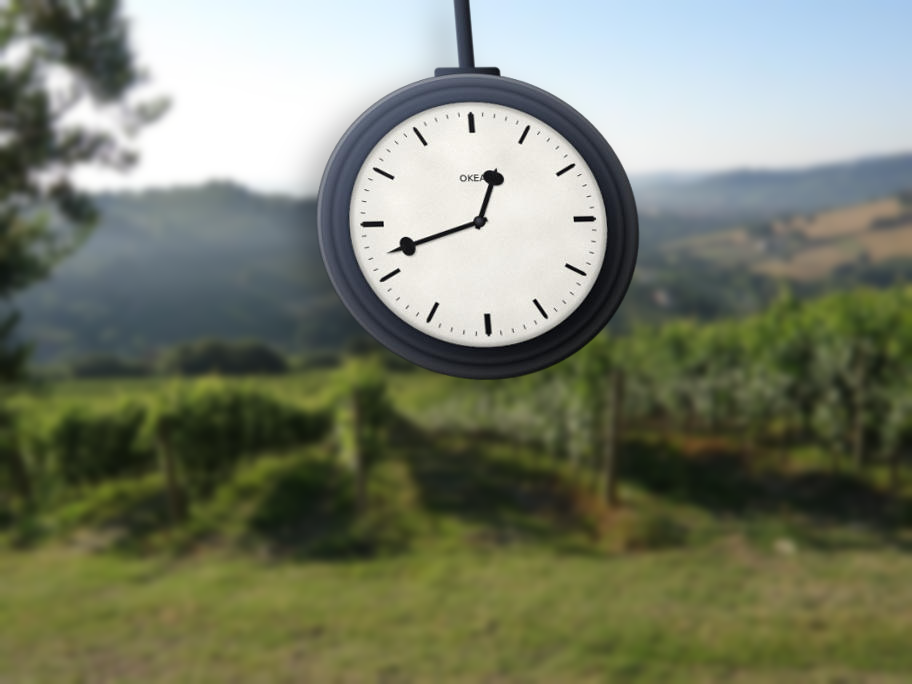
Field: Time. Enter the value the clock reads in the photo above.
12:42
